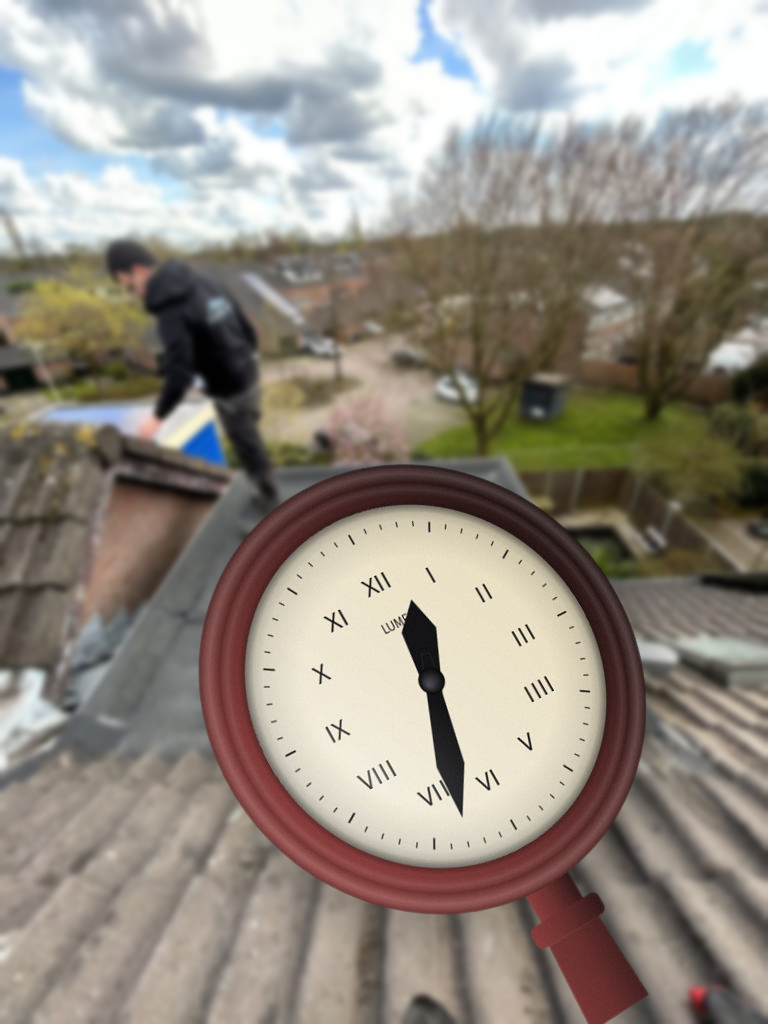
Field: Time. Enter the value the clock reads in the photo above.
12:33
